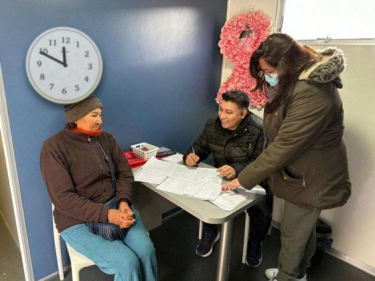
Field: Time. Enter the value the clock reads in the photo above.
11:49
